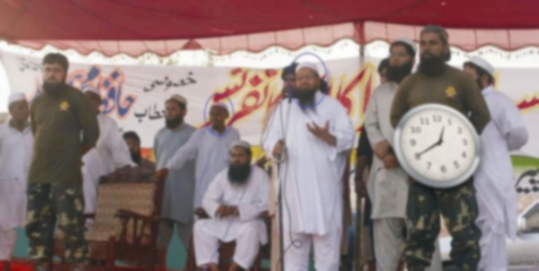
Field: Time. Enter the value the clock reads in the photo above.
12:40
